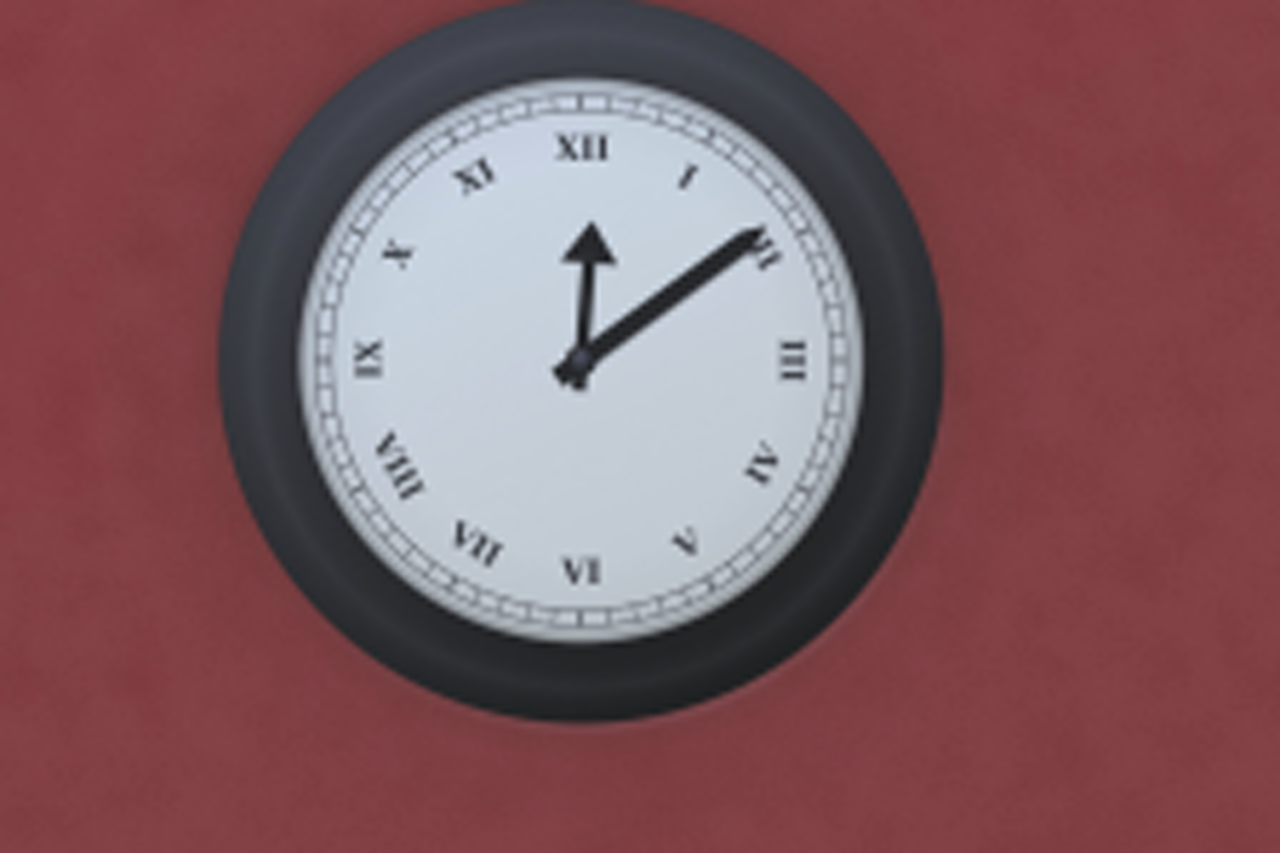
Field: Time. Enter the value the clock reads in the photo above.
12:09
